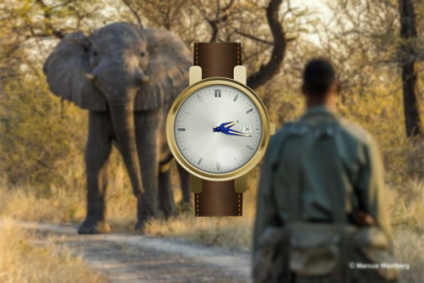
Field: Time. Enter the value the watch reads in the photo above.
2:17
